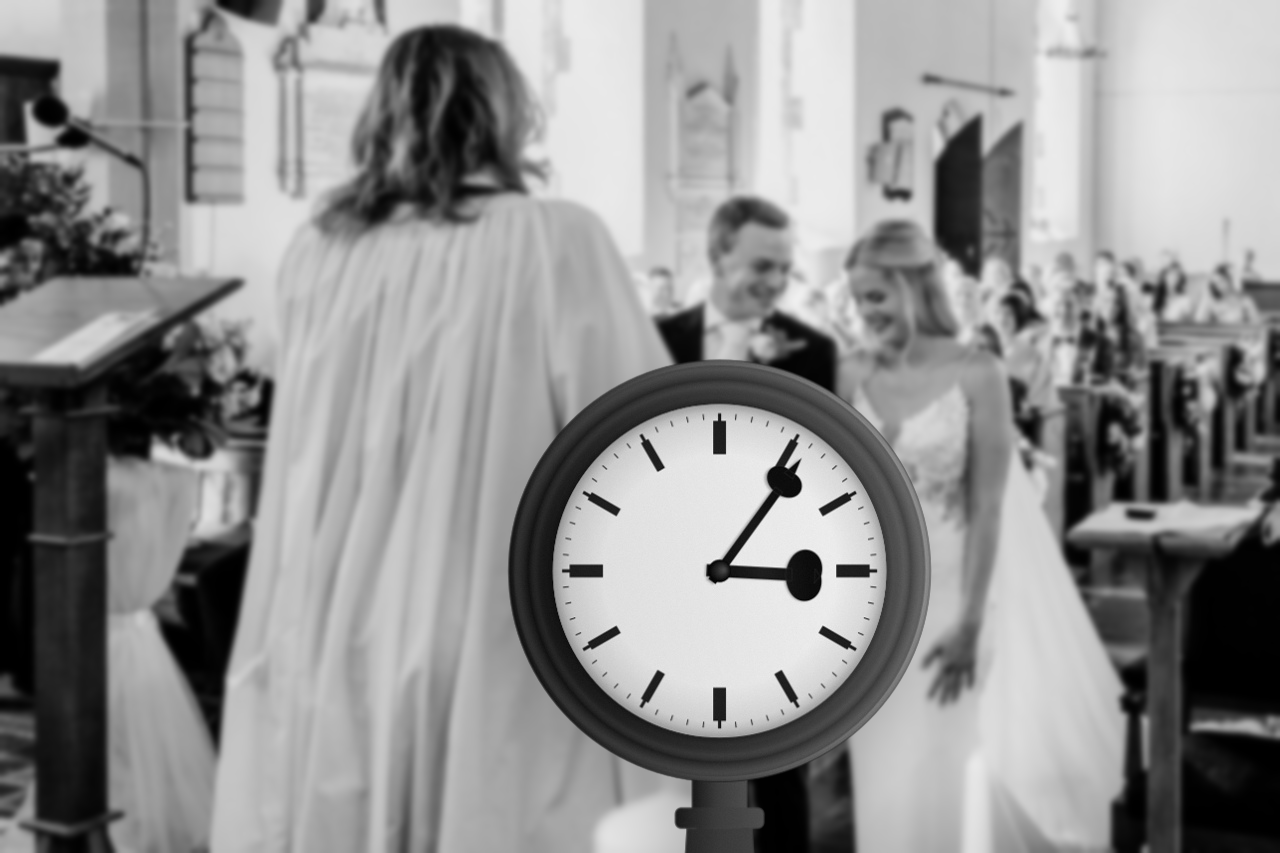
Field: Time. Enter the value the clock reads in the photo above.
3:06
